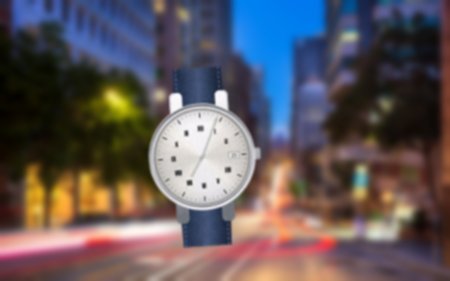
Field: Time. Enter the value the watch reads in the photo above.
7:04
